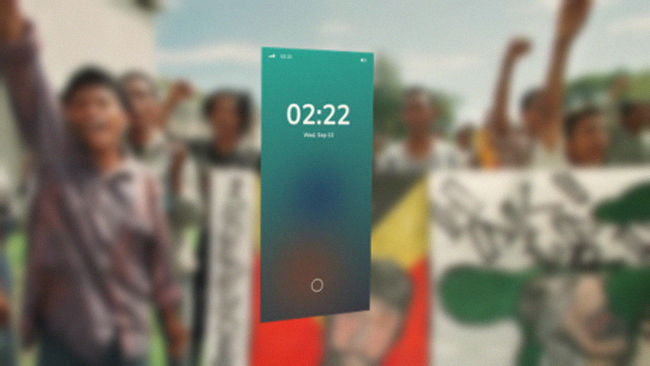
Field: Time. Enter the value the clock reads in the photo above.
2:22
